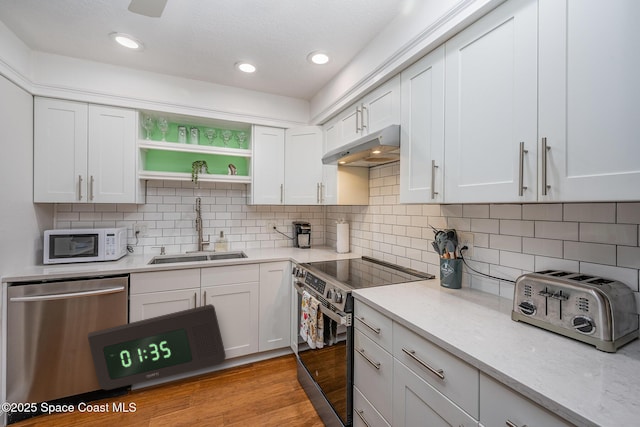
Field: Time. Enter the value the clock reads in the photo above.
1:35
